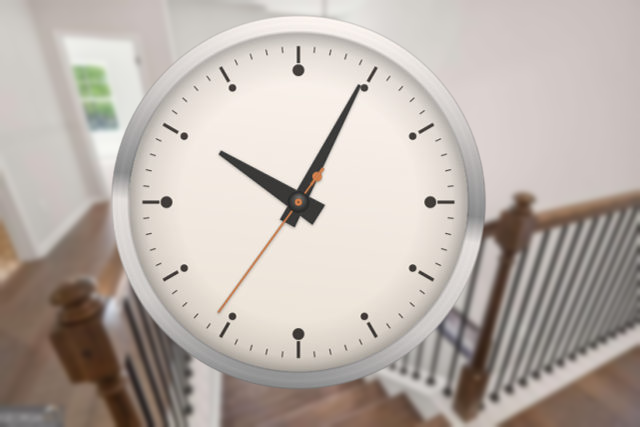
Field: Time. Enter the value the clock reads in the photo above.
10:04:36
